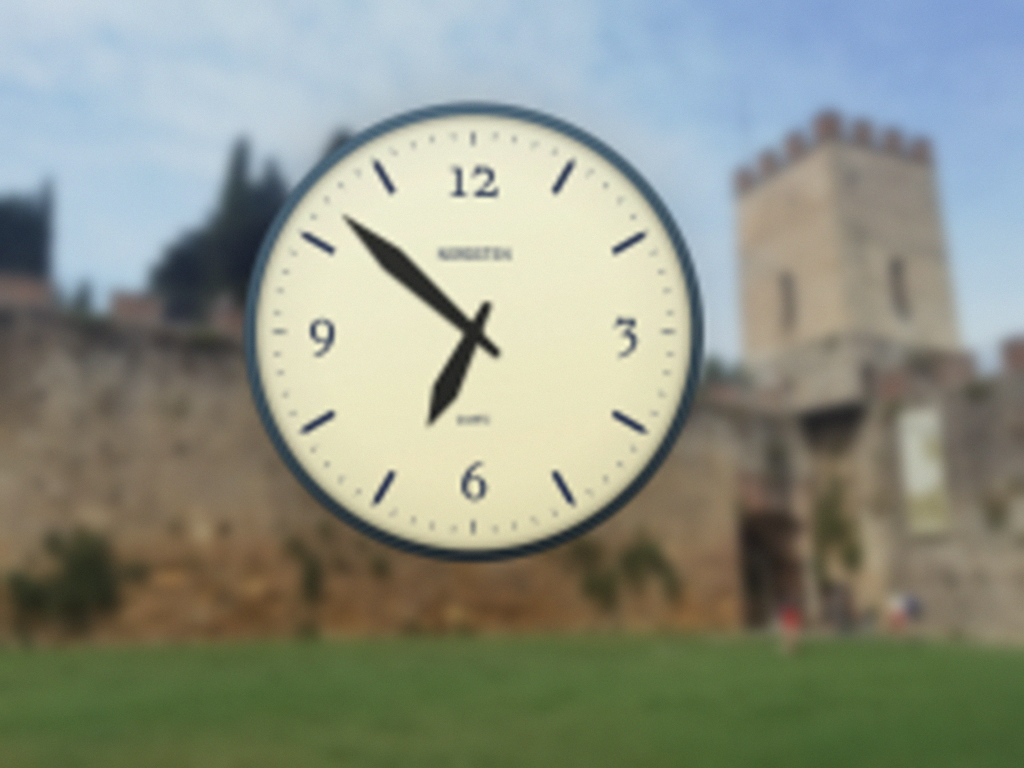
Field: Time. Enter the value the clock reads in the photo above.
6:52
